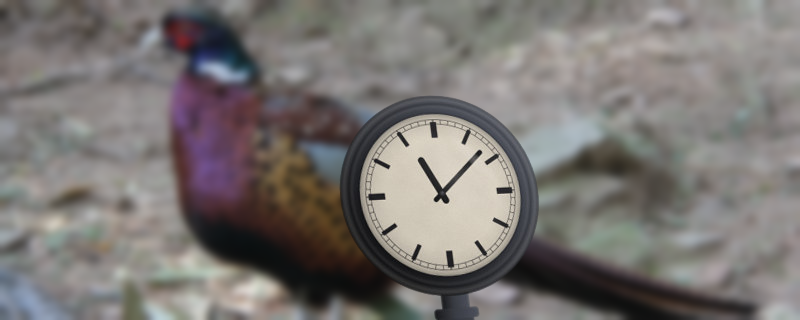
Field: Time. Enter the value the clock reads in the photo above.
11:08
